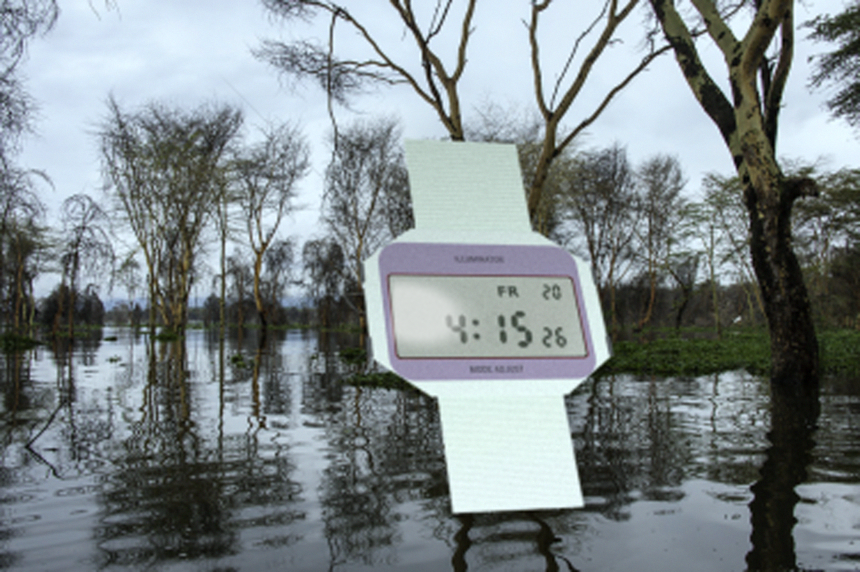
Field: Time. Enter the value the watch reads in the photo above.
4:15:26
